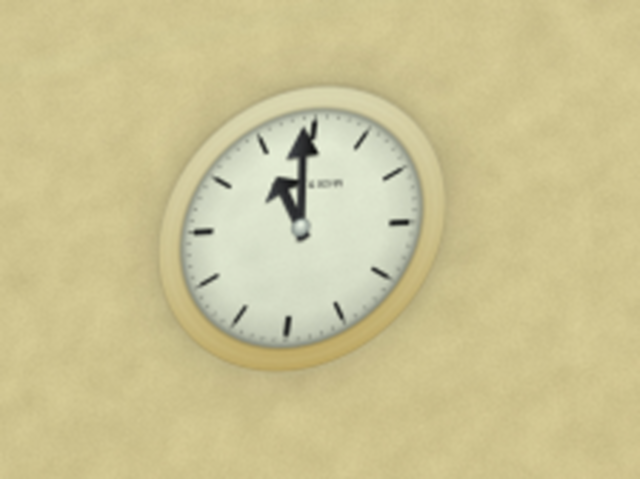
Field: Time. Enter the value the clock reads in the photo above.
10:59
